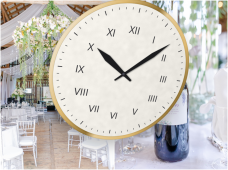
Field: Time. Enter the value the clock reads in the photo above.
10:08
